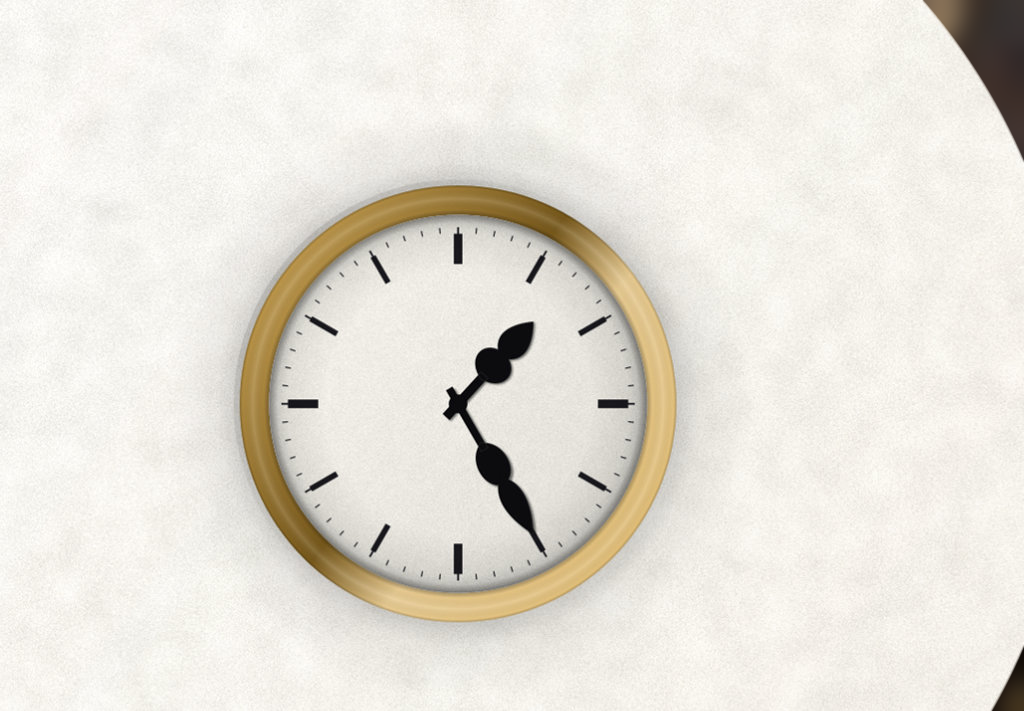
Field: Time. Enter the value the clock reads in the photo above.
1:25
